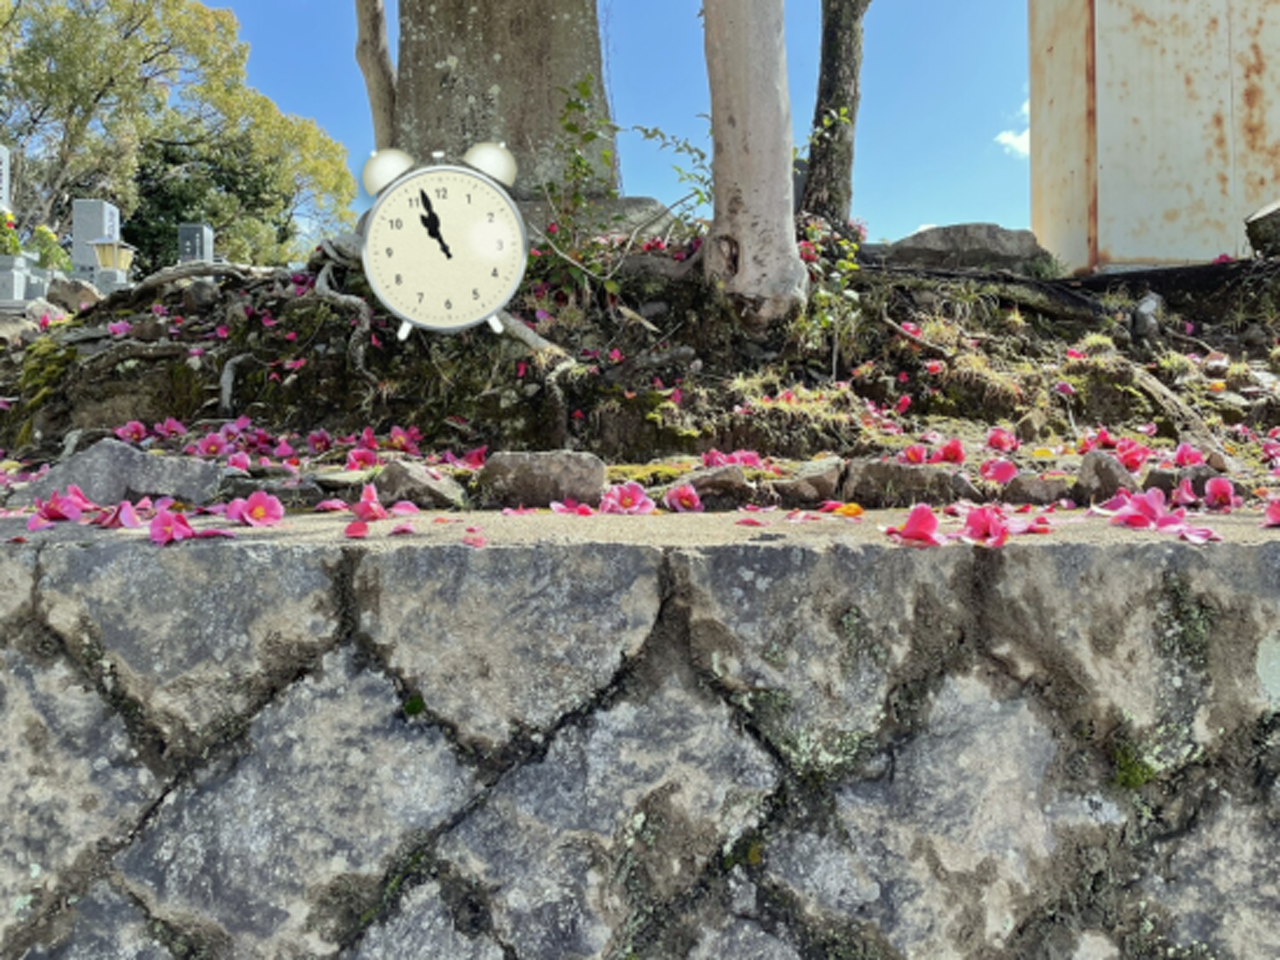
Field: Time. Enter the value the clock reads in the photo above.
10:57
